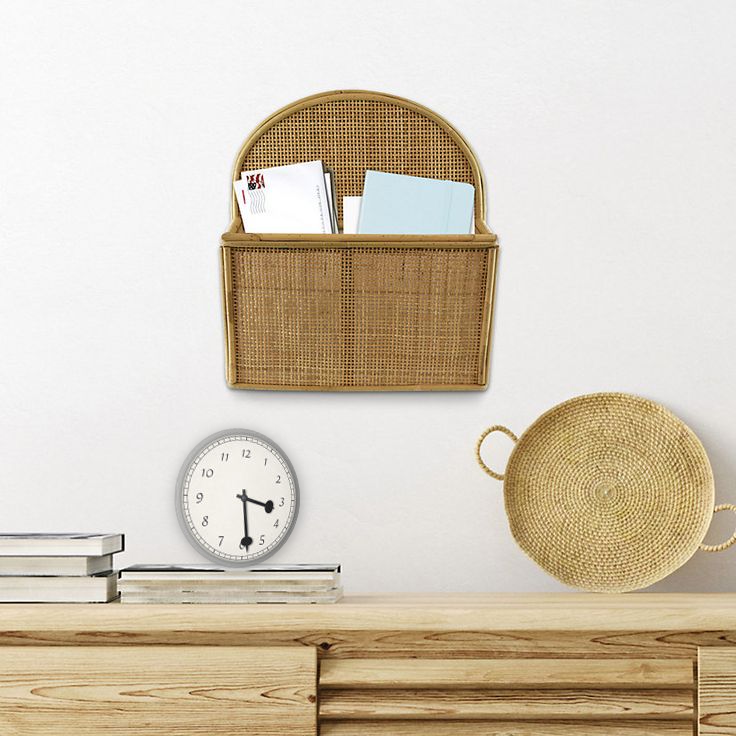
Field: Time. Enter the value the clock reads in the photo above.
3:29
